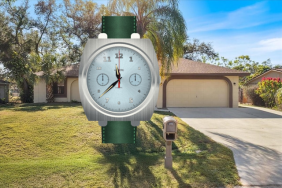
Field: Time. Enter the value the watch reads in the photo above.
11:38
